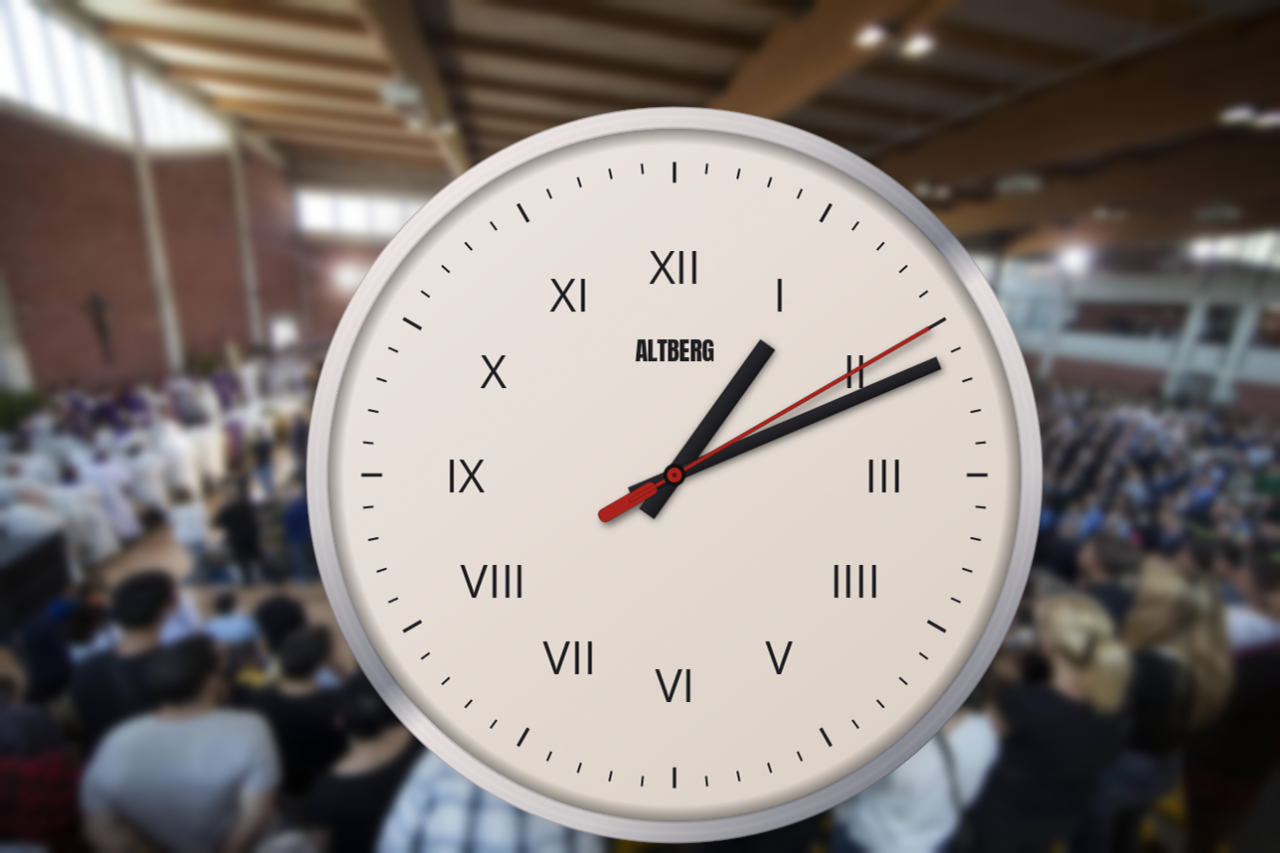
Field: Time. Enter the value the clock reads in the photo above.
1:11:10
